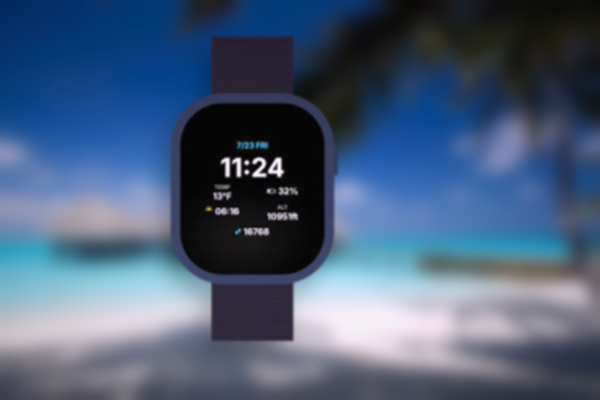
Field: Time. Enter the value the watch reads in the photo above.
11:24
